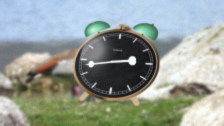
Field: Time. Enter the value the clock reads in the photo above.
2:43
